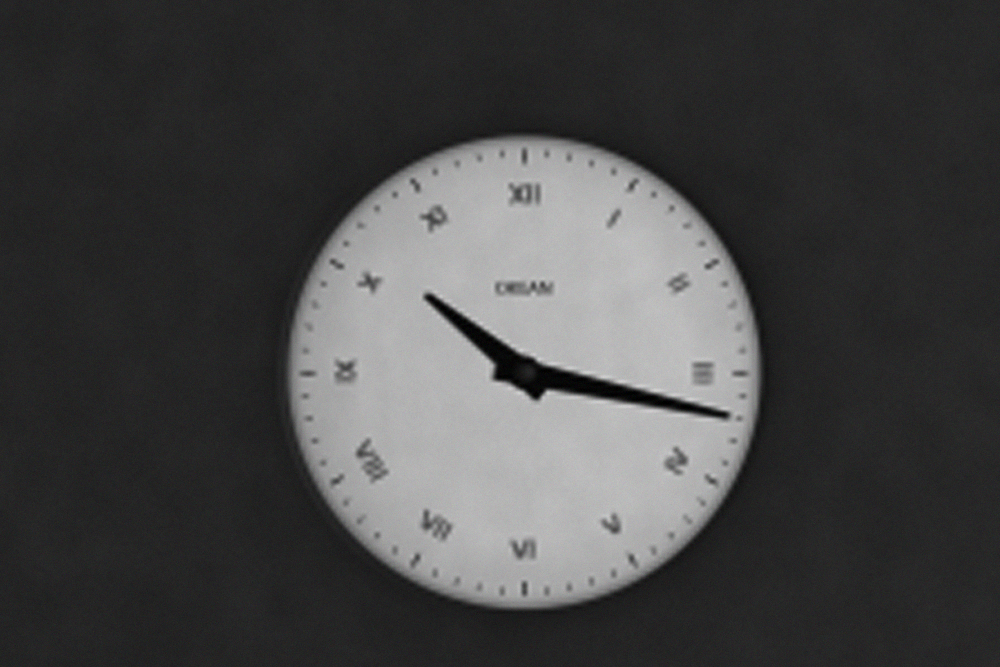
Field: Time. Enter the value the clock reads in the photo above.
10:17
